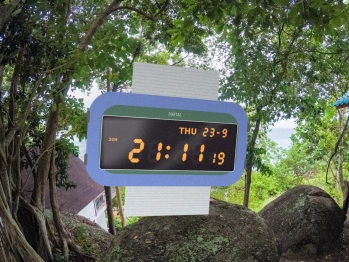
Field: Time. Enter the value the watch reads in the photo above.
21:11:19
